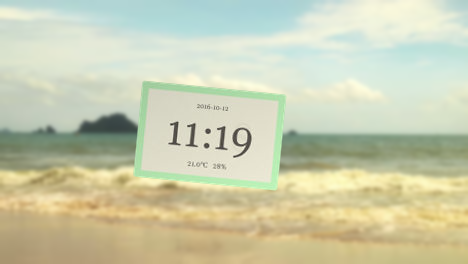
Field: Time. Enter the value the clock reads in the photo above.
11:19
